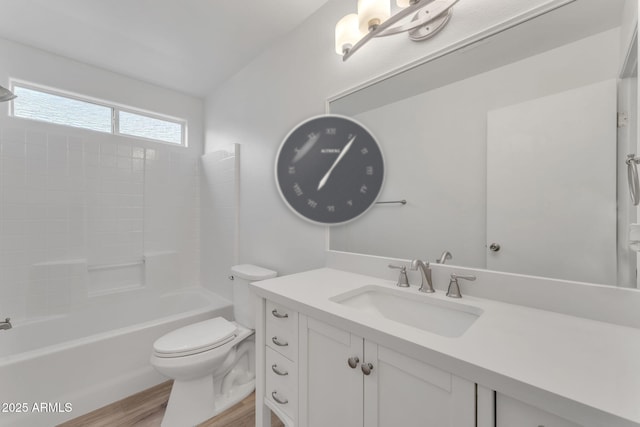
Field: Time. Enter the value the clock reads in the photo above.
7:06
